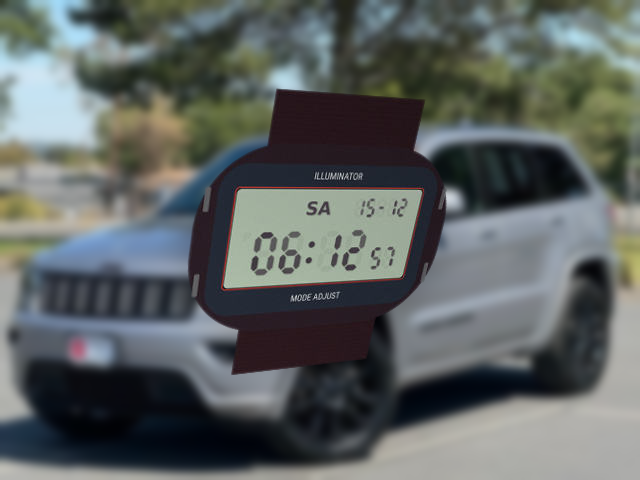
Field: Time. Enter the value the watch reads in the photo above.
6:12:57
